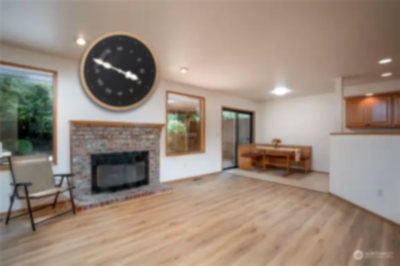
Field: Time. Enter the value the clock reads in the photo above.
3:49
